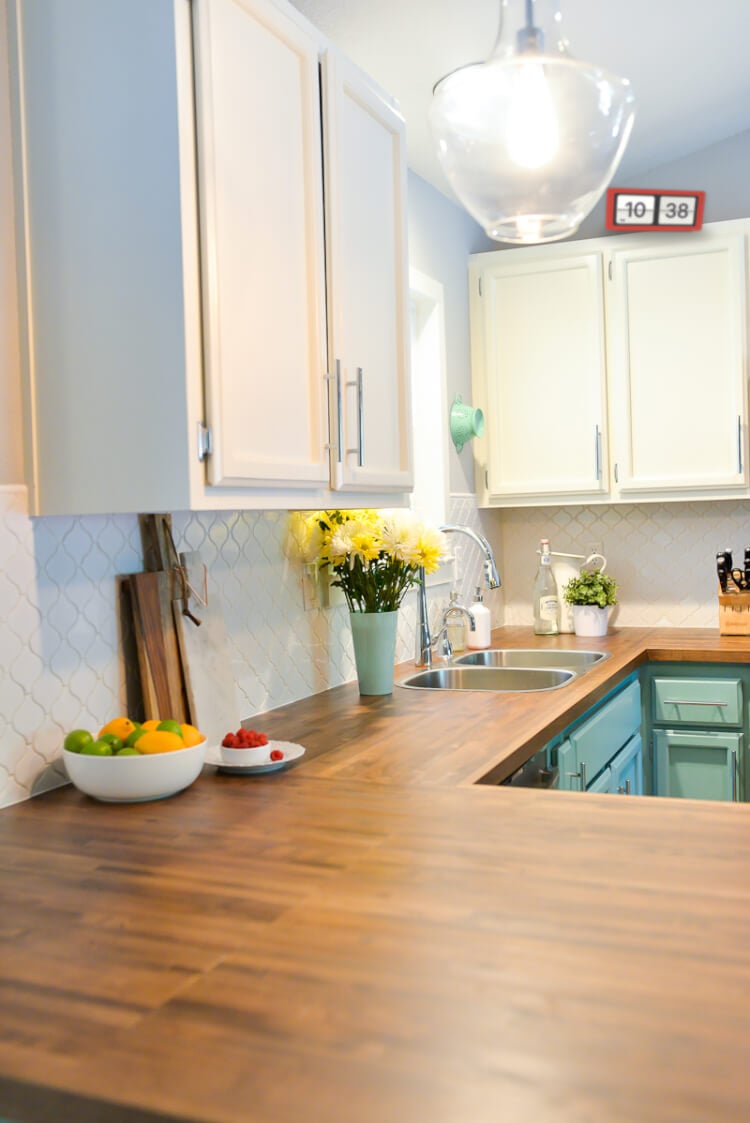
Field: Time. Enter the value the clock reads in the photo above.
10:38
